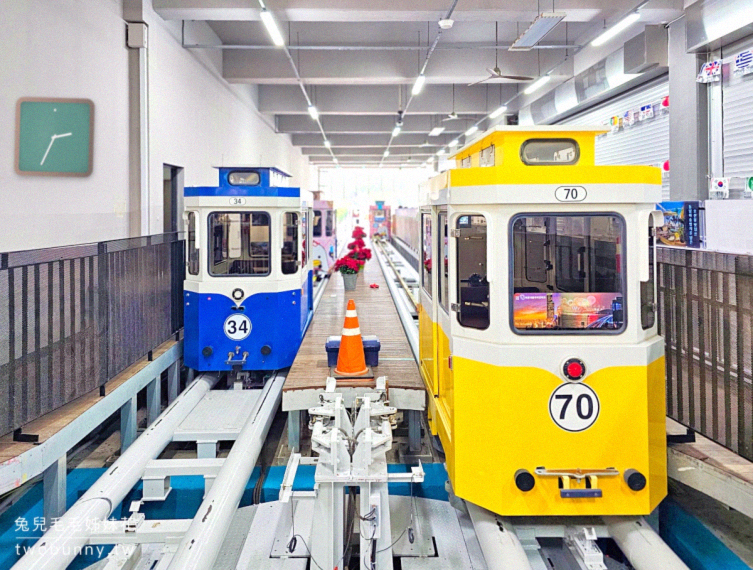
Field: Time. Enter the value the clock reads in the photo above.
2:34
